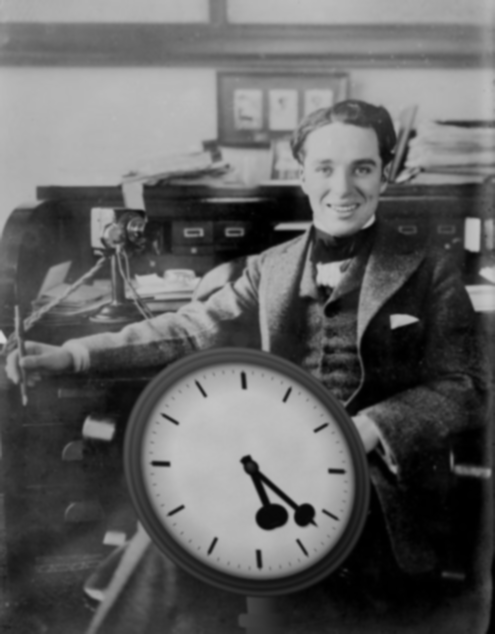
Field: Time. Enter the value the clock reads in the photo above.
5:22
